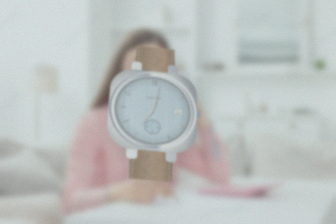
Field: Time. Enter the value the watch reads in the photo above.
7:02
